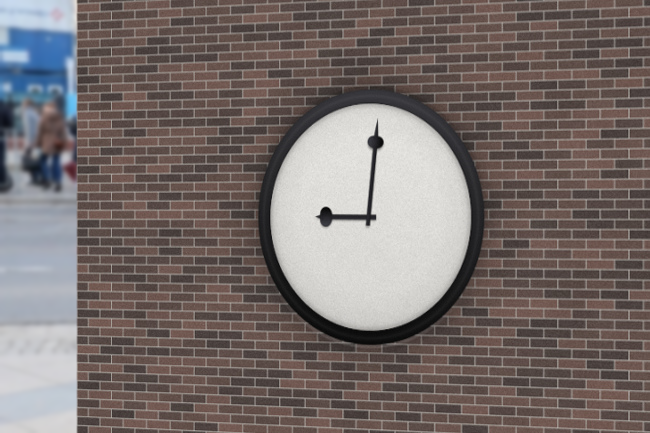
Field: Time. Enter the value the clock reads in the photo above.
9:01
